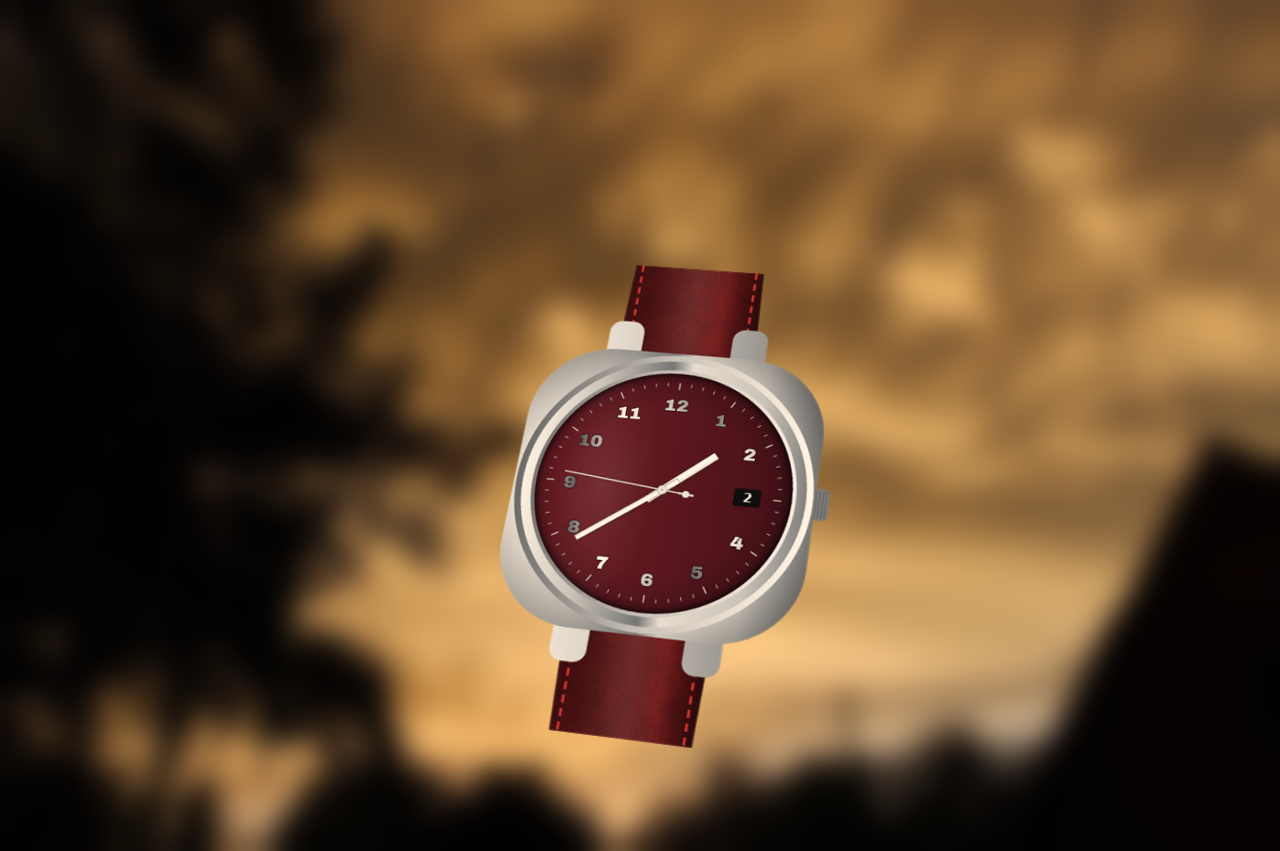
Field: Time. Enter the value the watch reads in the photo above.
1:38:46
